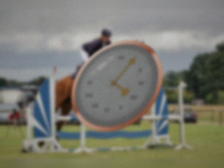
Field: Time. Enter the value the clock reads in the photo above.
4:05
